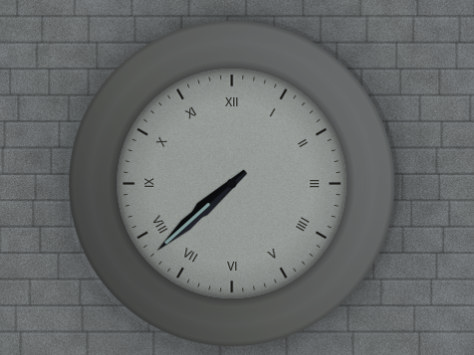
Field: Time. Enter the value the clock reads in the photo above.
7:38
